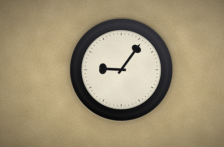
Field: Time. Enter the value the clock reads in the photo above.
9:06
